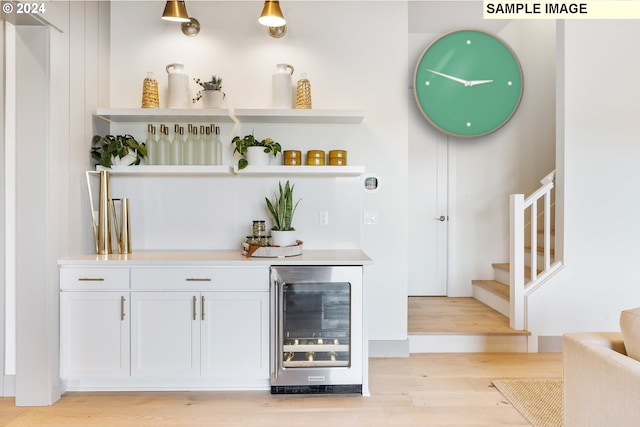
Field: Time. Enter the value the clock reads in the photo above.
2:48
